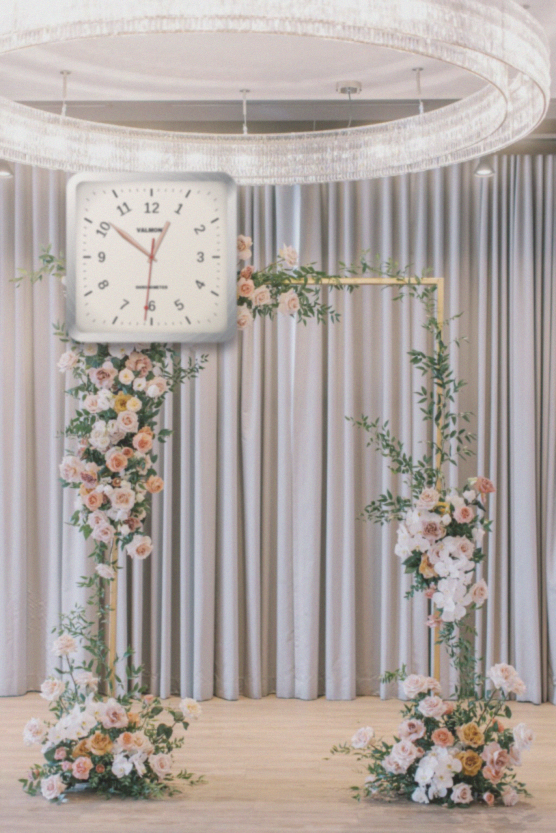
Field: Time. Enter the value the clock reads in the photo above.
12:51:31
